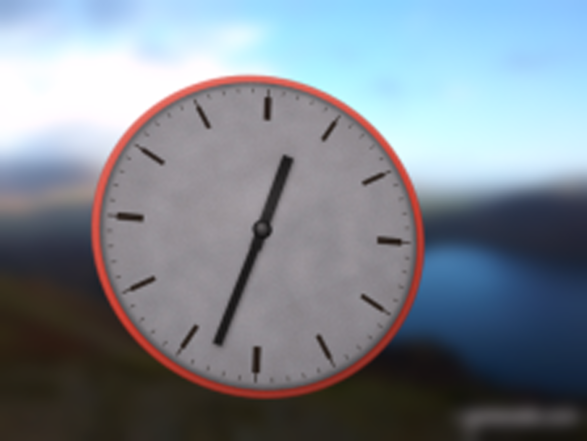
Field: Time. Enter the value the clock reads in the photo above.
12:33
